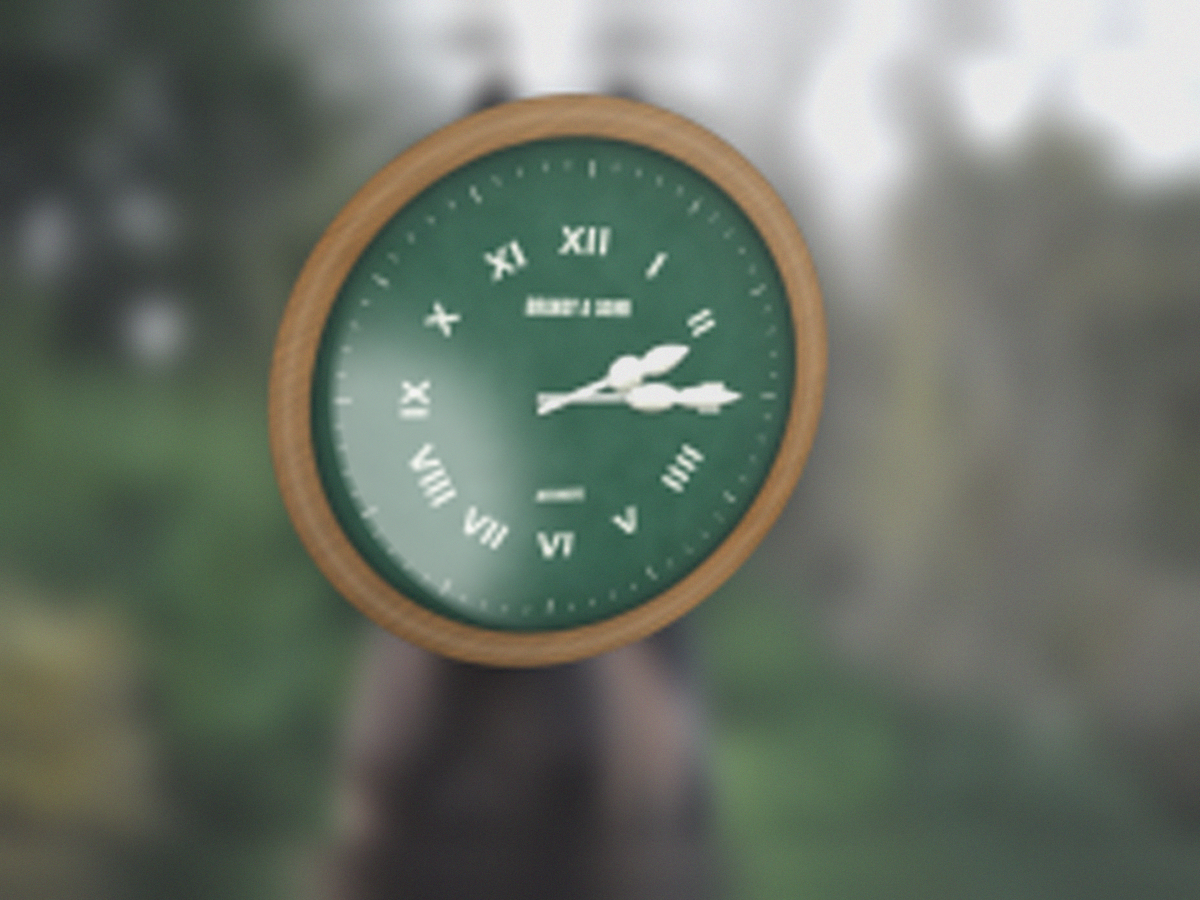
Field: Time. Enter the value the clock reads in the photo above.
2:15
